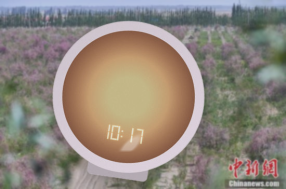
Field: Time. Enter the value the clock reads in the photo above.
10:17
